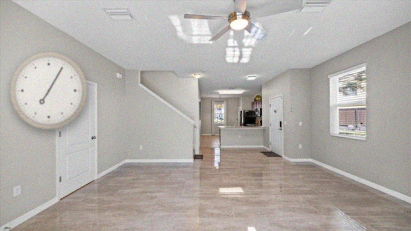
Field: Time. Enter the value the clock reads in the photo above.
7:05
